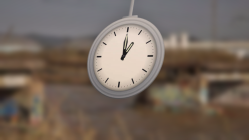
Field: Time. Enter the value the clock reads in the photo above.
1:00
